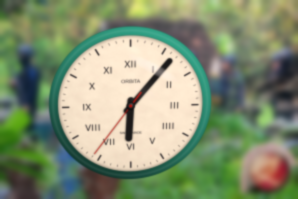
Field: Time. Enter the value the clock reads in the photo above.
6:06:36
